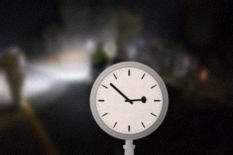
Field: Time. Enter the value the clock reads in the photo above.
2:52
